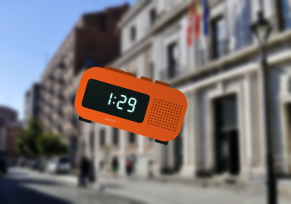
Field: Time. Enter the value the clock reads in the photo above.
1:29
